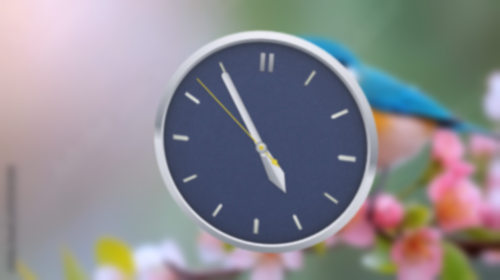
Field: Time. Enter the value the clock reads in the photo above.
4:54:52
